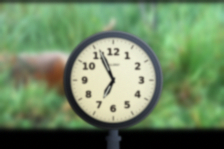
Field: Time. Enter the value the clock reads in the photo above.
6:56
